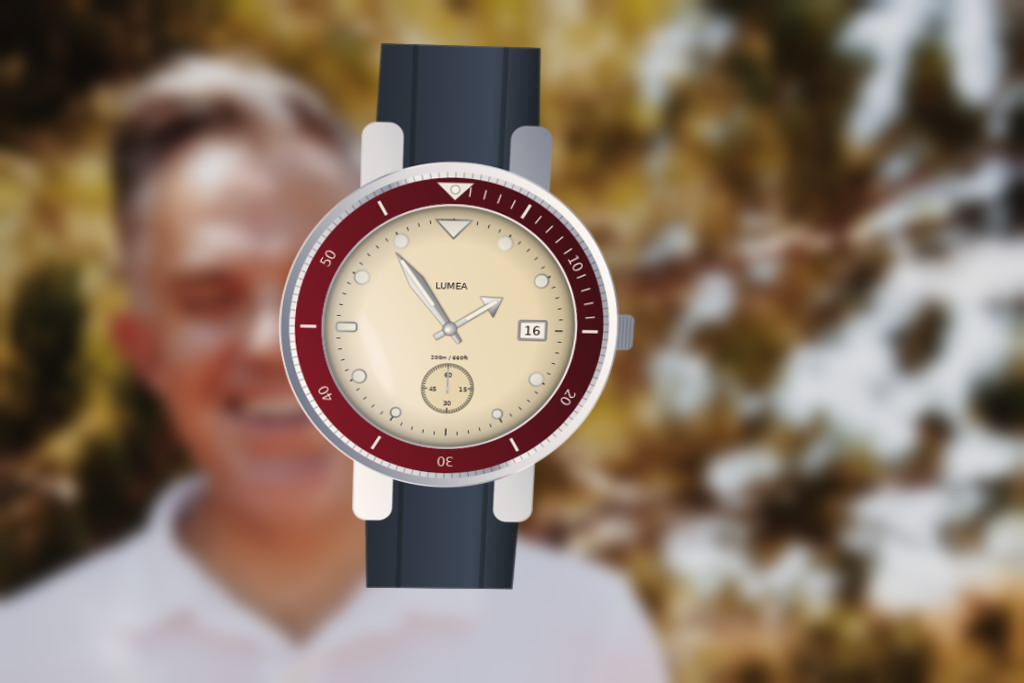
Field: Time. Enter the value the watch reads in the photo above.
1:54
